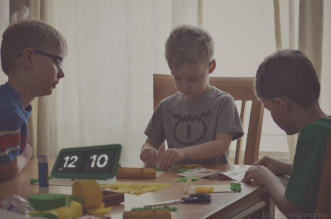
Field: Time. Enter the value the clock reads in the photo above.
12:10
